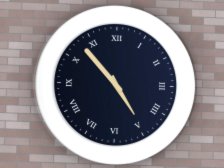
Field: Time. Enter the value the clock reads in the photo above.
4:53
